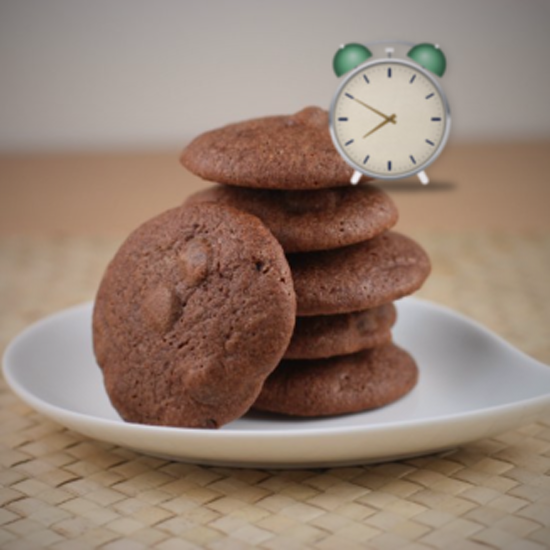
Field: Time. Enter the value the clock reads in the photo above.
7:50
